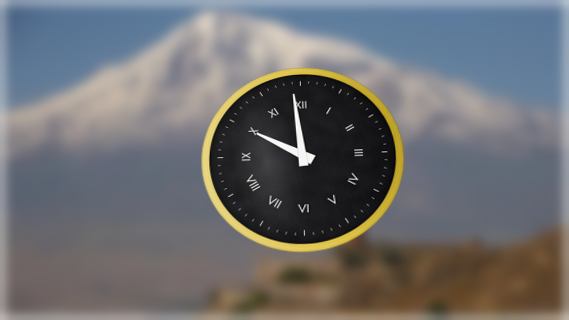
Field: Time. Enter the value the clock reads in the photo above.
9:59
